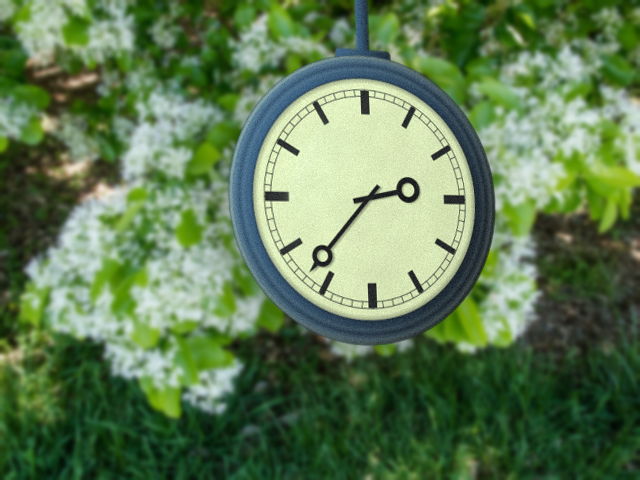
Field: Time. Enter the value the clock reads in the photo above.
2:37
